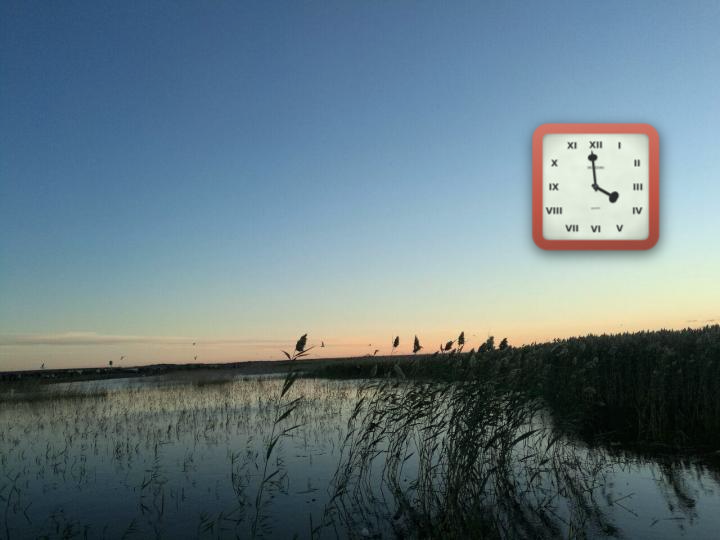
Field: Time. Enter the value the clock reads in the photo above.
3:59
